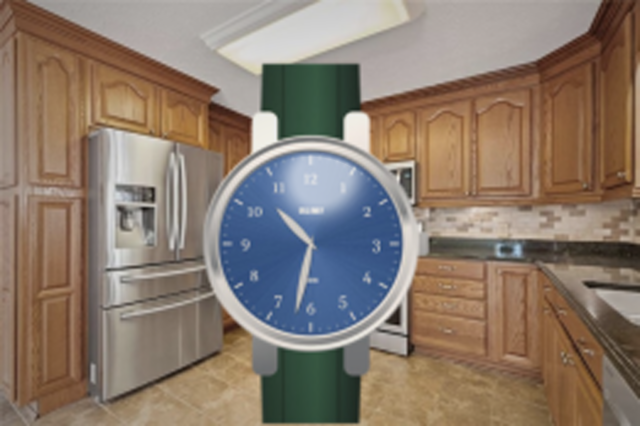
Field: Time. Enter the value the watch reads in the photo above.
10:32
